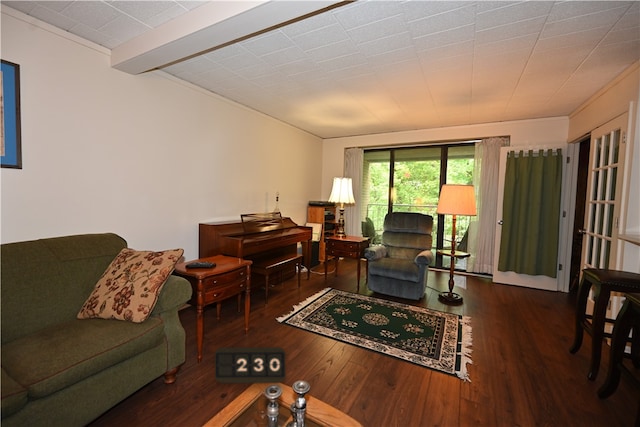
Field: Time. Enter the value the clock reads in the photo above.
2:30
